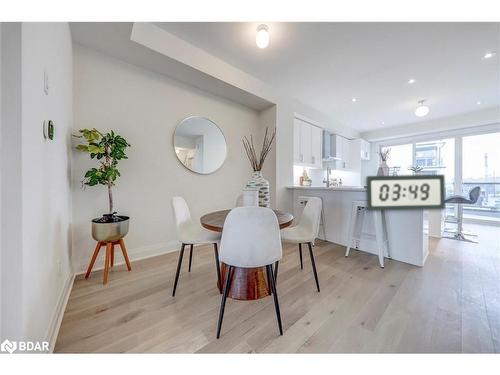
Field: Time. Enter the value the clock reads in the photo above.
3:49
